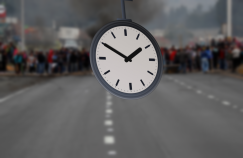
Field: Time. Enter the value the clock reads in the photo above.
1:50
